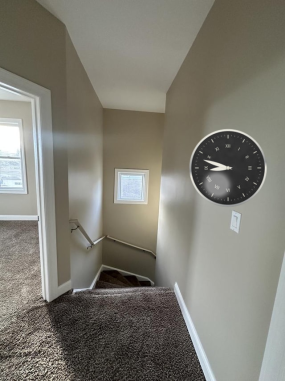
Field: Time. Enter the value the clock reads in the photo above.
8:48
